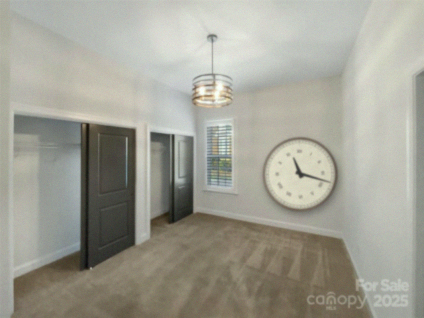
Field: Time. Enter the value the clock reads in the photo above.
11:18
